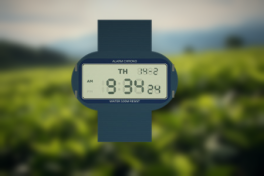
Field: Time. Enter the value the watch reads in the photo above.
9:34:24
